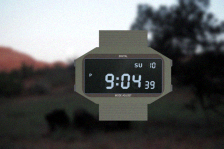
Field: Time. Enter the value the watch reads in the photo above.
9:04:39
